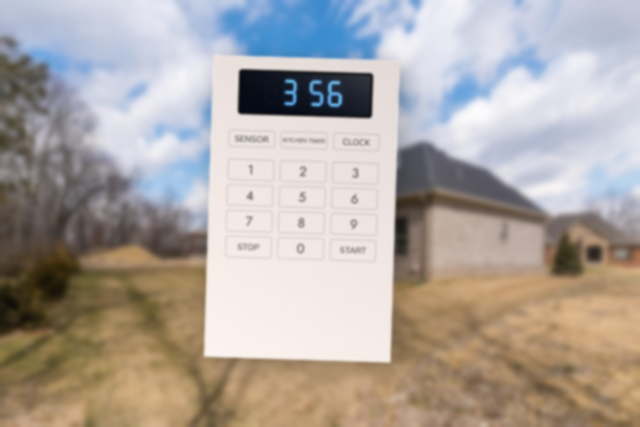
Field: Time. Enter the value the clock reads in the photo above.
3:56
